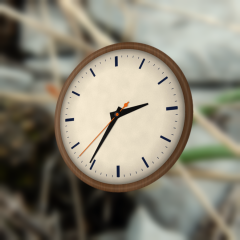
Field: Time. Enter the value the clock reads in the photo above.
2:35:38
